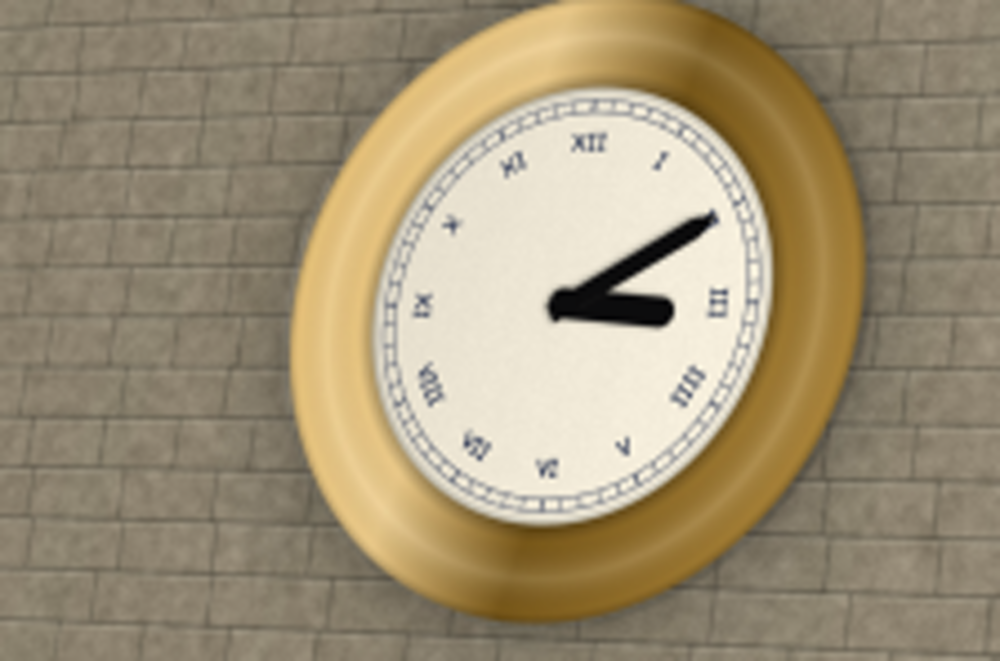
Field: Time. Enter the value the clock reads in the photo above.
3:10
